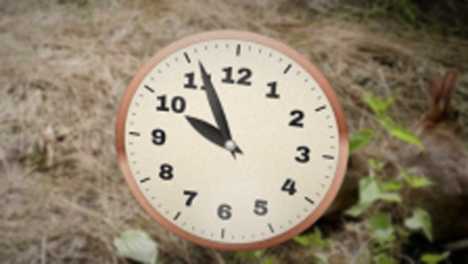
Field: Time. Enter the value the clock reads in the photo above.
9:56
